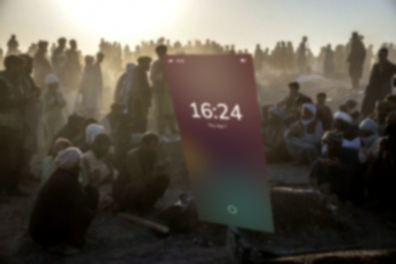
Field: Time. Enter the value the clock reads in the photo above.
16:24
